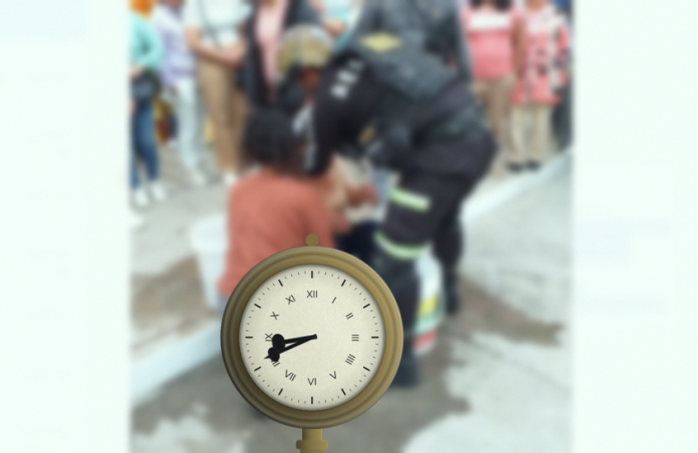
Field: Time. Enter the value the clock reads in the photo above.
8:41
